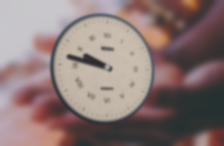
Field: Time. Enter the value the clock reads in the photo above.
9:47
